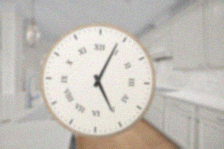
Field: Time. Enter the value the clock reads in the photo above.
5:04
